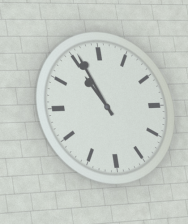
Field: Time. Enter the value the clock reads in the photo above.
10:56
